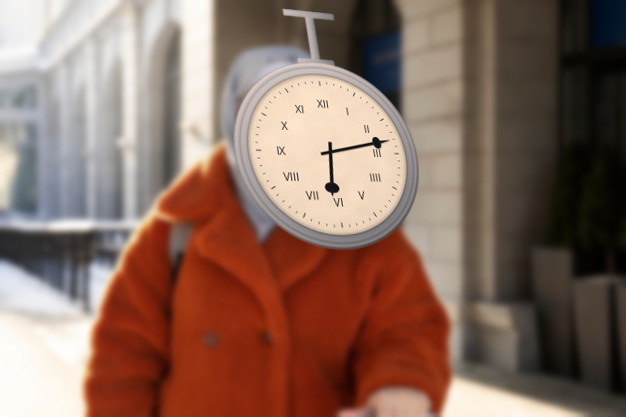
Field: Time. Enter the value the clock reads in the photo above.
6:13
